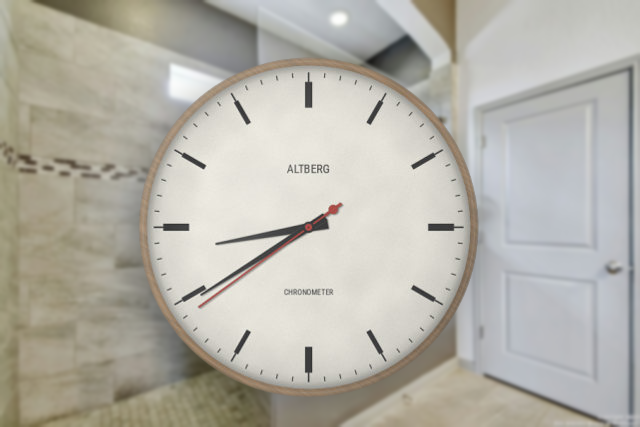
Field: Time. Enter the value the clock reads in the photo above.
8:39:39
